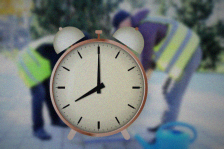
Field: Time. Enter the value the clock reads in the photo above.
8:00
